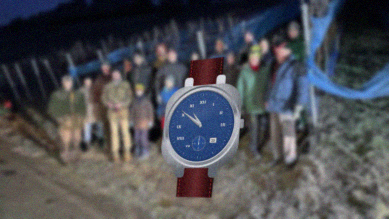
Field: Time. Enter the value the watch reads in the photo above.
10:51
